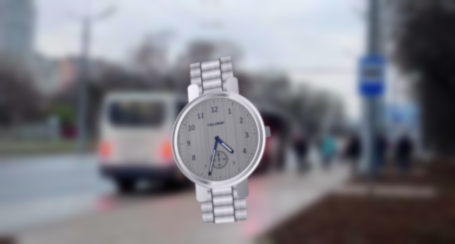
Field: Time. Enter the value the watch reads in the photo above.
4:33
